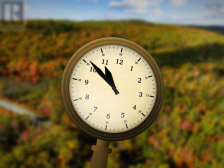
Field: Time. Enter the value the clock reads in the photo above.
10:51
